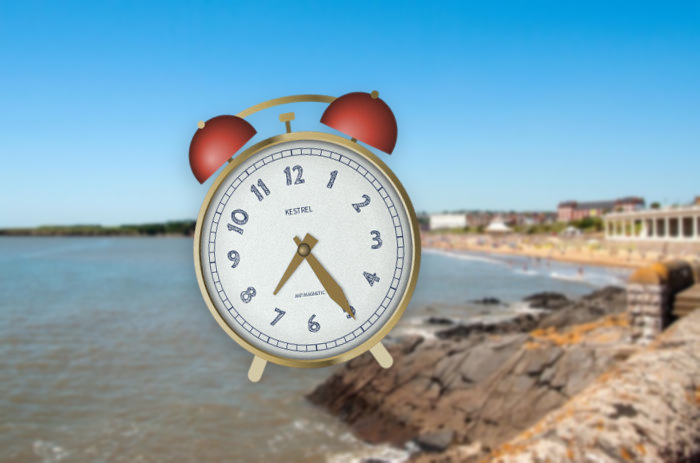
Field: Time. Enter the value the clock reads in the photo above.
7:25
